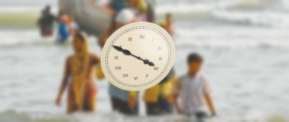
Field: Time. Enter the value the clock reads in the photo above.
3:49
